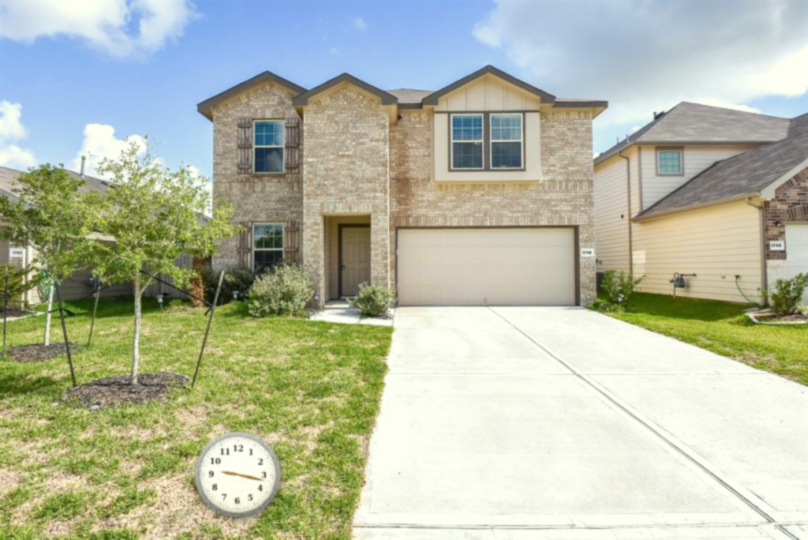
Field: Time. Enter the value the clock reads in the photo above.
9:17
